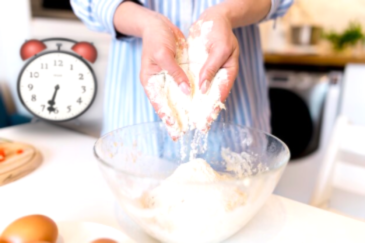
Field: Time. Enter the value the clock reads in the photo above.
6:32
